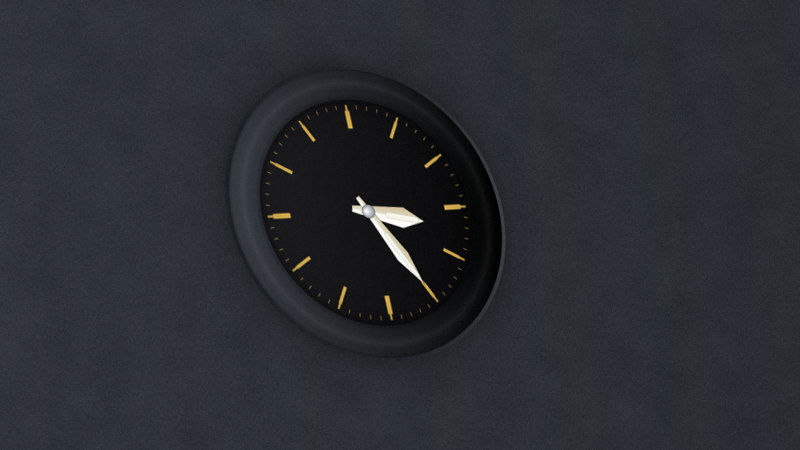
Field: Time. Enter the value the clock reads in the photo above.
3:25
